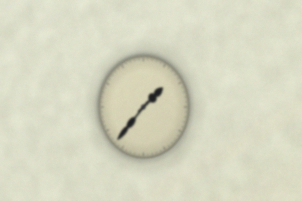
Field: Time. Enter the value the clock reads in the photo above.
1:37
